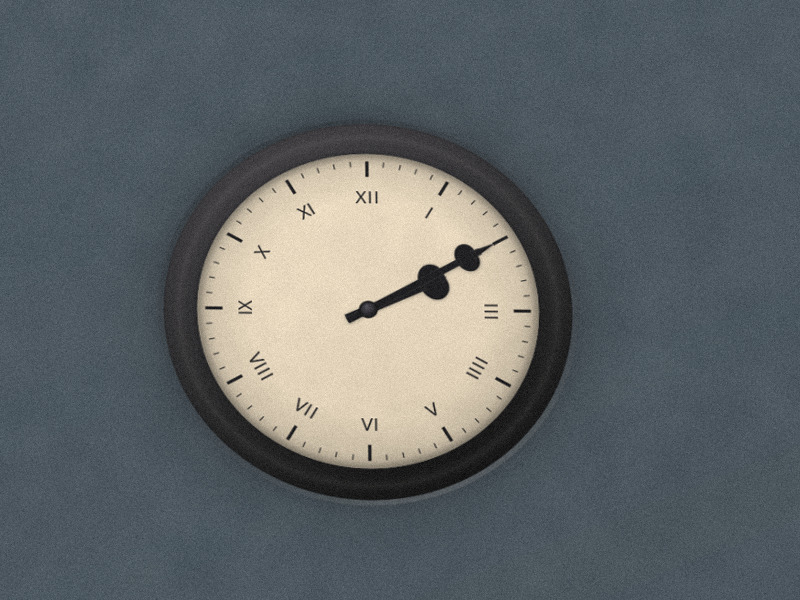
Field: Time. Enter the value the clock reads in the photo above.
2:10
